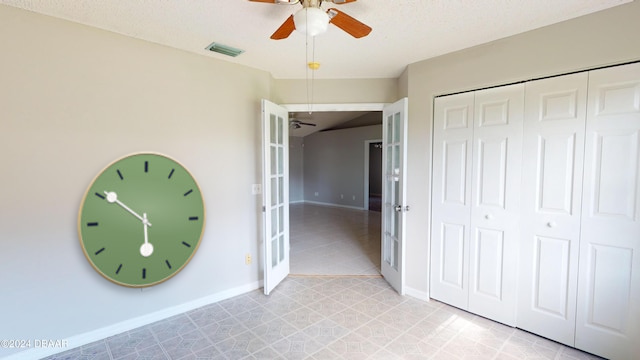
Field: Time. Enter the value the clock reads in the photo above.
5:51
